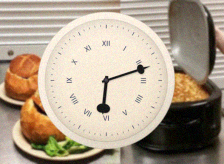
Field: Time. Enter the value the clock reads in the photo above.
6:12
